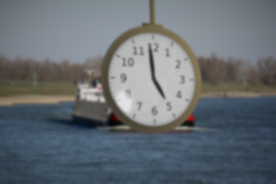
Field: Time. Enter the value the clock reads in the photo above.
4:59
